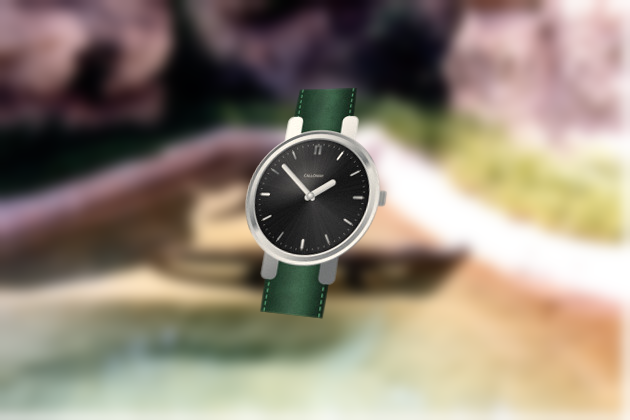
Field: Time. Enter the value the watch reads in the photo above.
1:52
